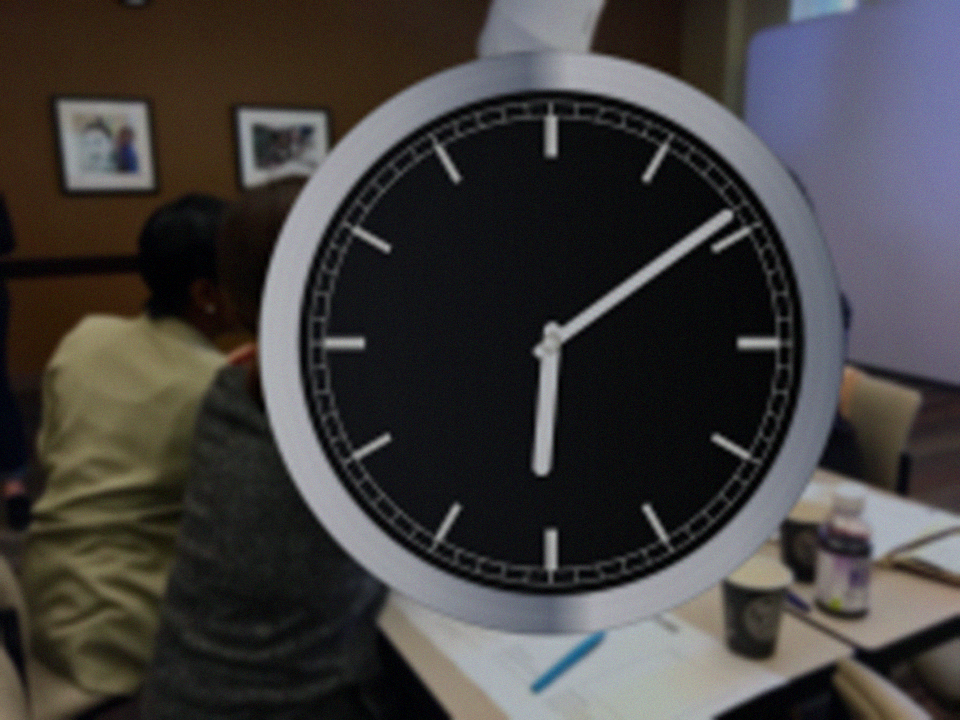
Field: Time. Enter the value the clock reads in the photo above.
6:09
